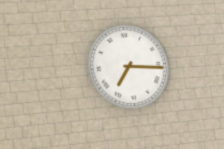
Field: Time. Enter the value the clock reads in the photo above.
7:16
